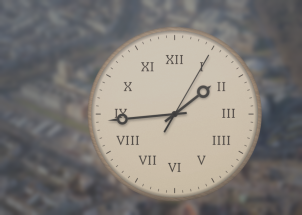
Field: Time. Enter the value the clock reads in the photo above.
1:44:05
